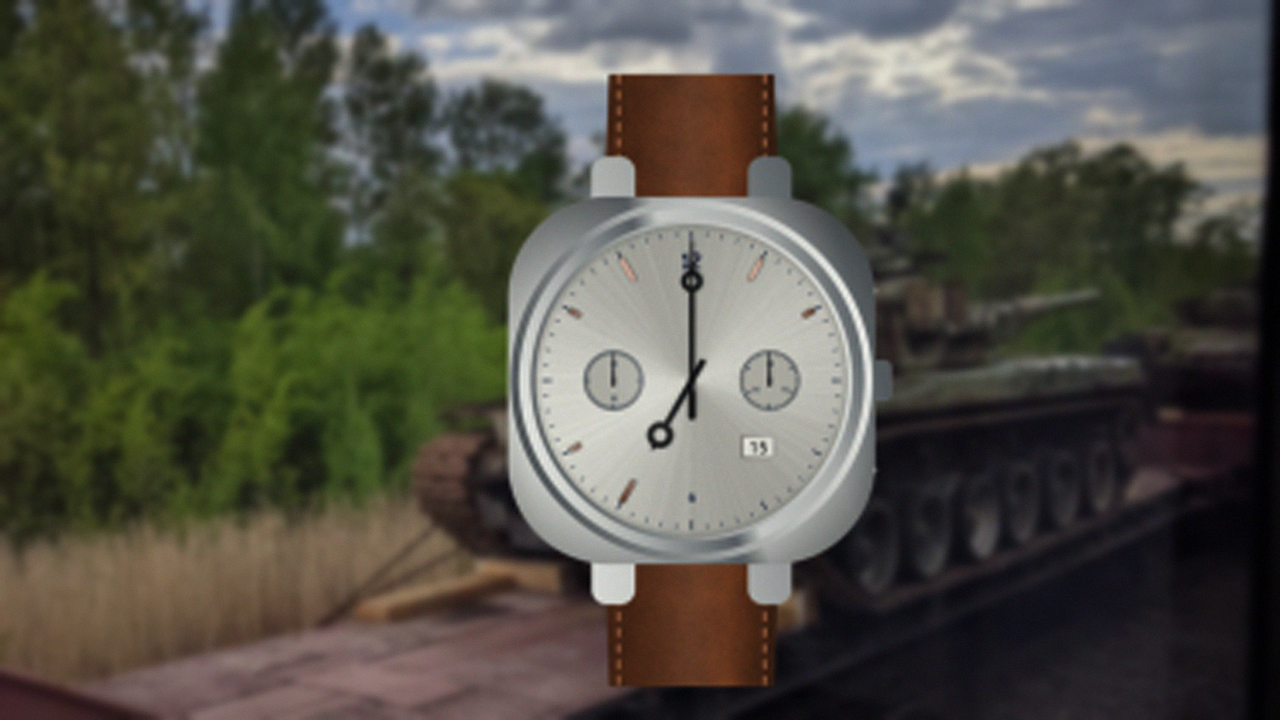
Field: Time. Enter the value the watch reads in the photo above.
7:00
